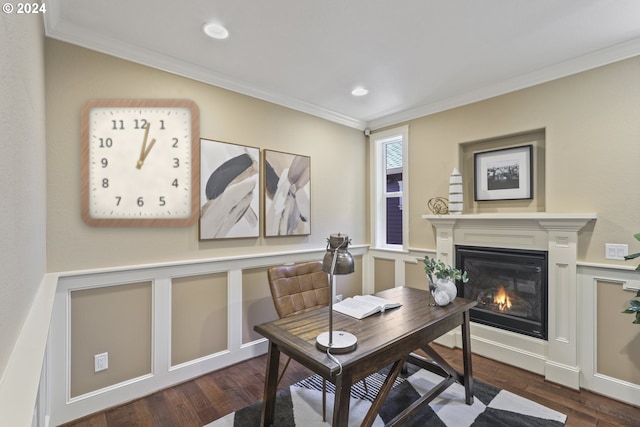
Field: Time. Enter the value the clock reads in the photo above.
1:02
